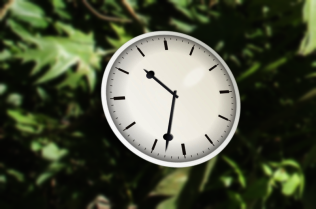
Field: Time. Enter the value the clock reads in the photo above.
10:33
